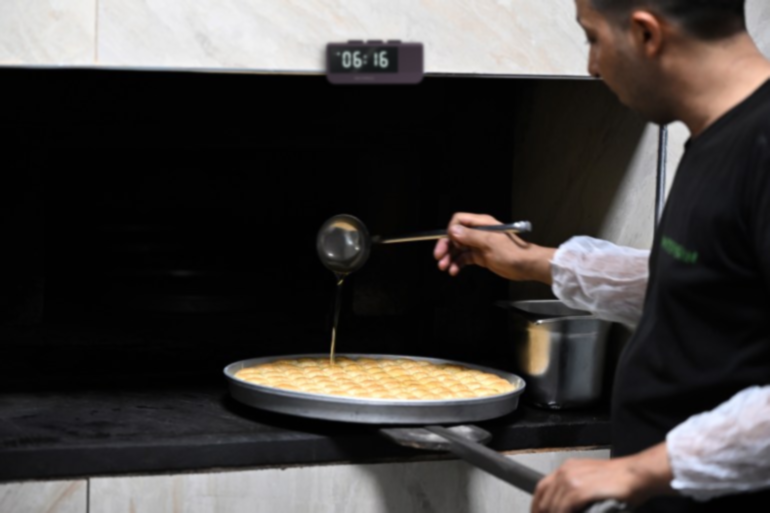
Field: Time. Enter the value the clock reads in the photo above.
6:16
